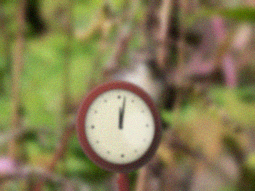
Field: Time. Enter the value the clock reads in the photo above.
12:02
